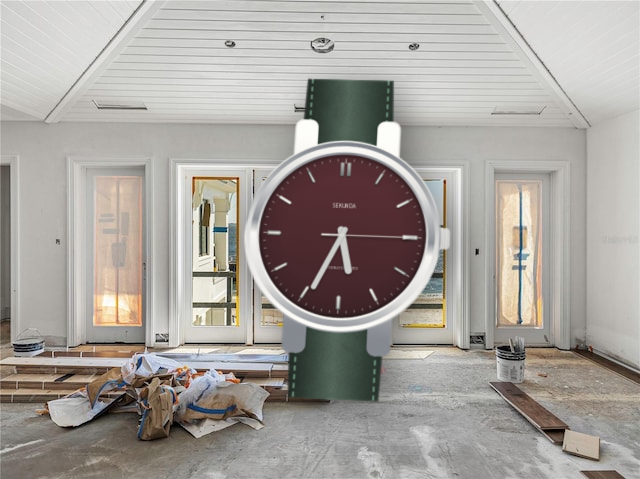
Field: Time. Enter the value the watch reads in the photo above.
5:34:15
